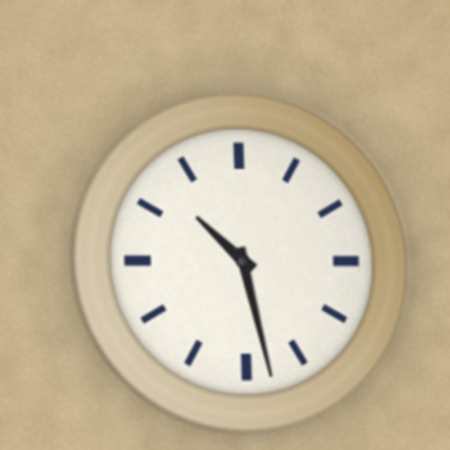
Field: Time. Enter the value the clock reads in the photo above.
10:28
